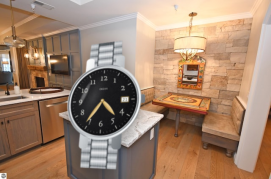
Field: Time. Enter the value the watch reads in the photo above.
4:36
